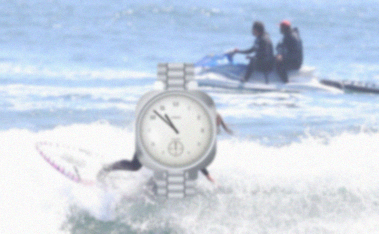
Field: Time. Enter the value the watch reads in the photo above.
10:52
